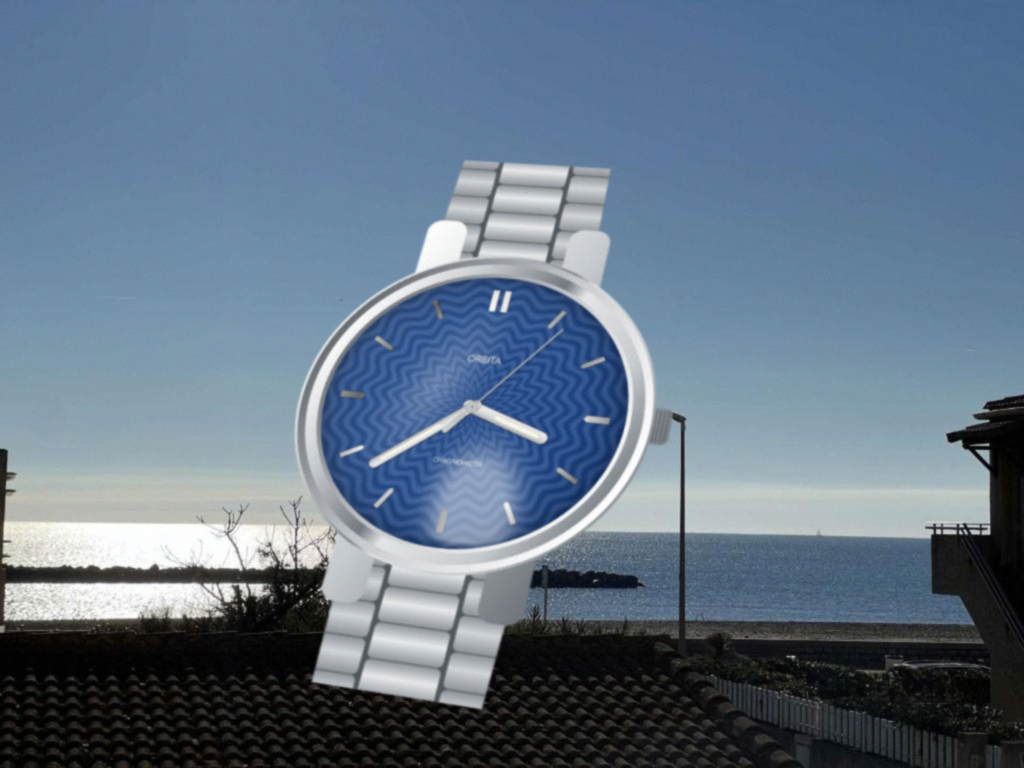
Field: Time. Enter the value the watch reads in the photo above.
3:38:06
